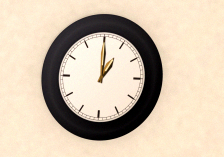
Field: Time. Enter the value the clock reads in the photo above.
1:00
